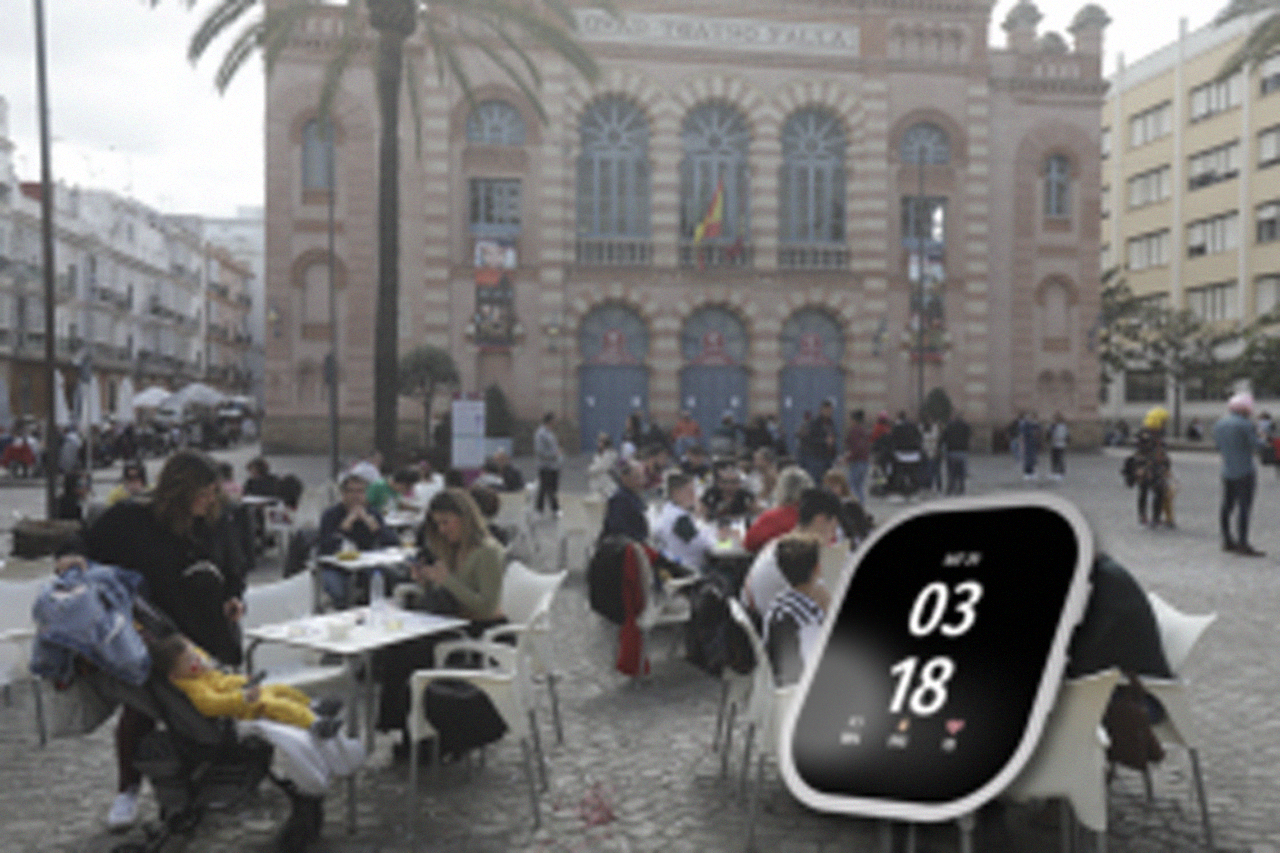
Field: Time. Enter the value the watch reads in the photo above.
3:18
